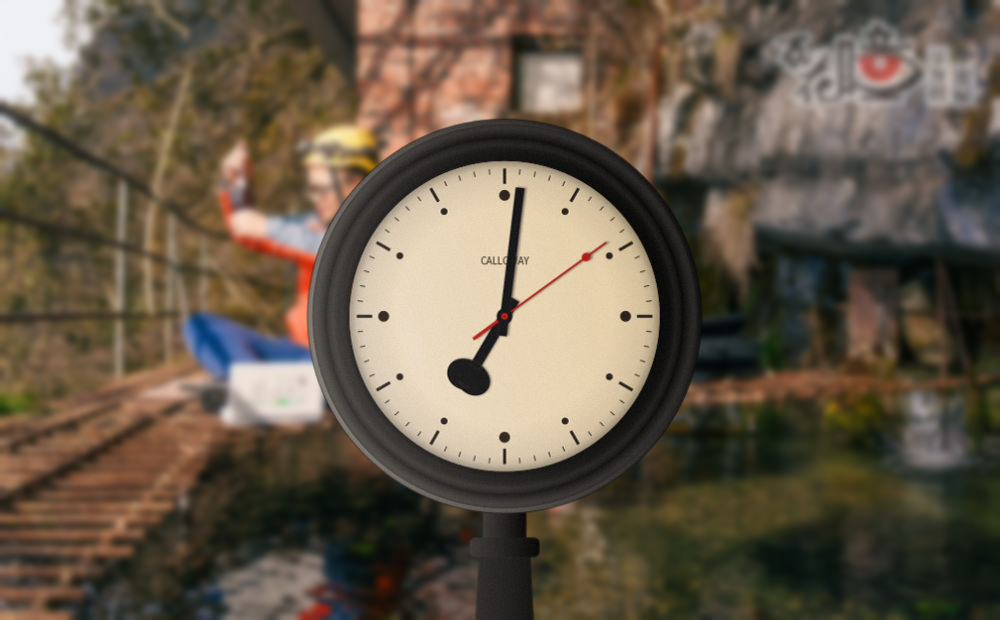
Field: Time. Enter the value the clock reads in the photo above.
7:01:09
